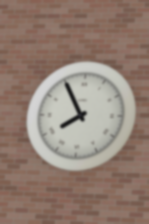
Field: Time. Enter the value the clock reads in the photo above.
7:55
